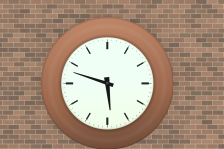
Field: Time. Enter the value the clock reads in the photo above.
5:48
